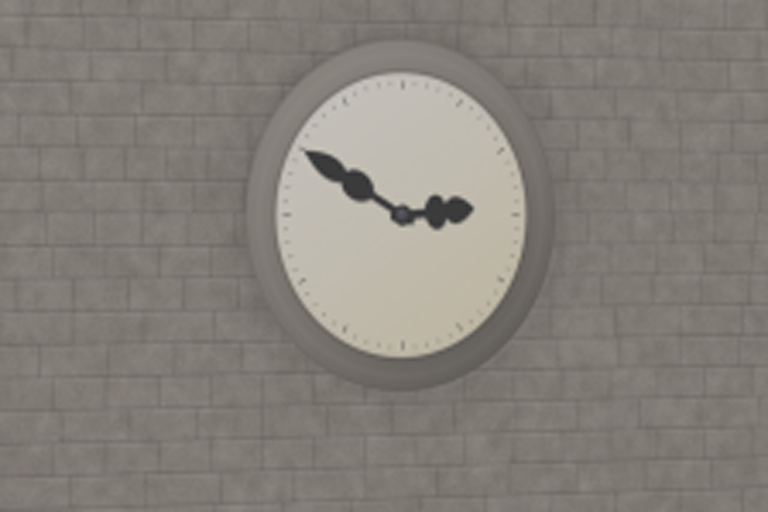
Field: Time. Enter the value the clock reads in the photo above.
2:50
